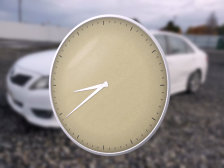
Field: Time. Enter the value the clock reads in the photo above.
8:39
